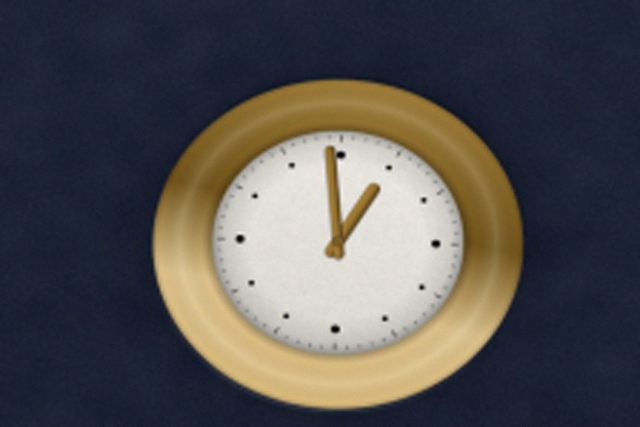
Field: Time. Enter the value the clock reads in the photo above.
12:59
